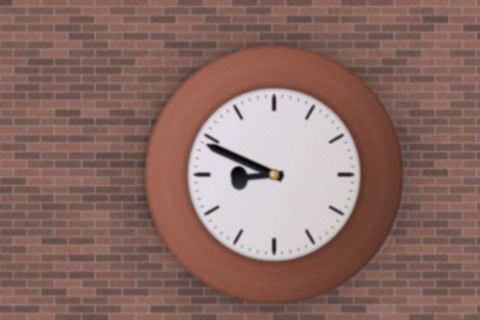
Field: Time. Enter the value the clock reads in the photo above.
8:49
